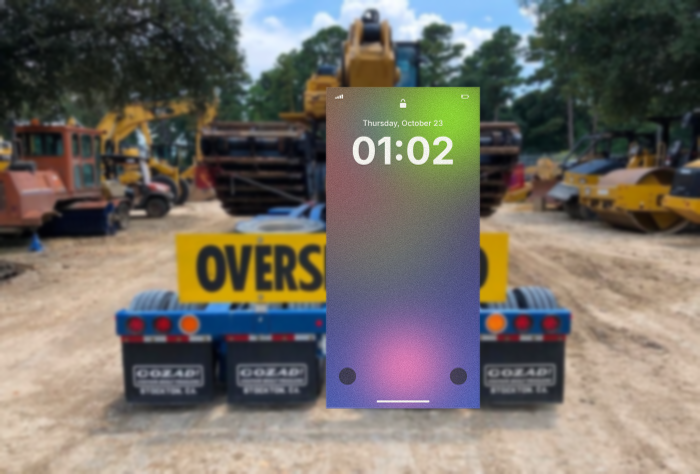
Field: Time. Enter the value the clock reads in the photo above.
1:02
